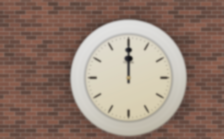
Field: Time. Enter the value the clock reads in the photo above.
12:00
